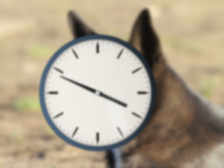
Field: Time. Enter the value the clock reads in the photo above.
3:49
